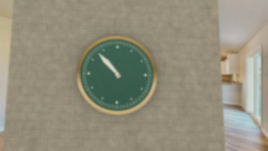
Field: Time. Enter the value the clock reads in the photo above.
10:53
